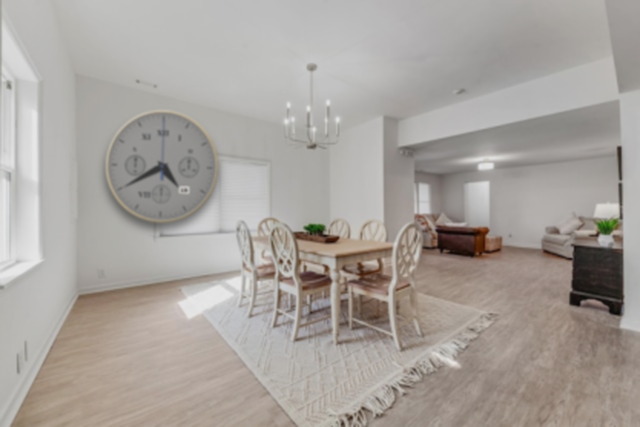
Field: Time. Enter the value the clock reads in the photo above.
4:40
